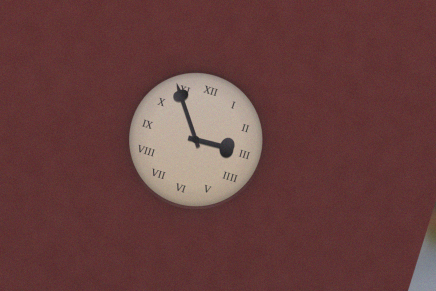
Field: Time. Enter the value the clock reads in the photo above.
2:54
